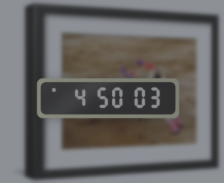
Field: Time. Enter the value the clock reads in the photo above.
4:50:03
